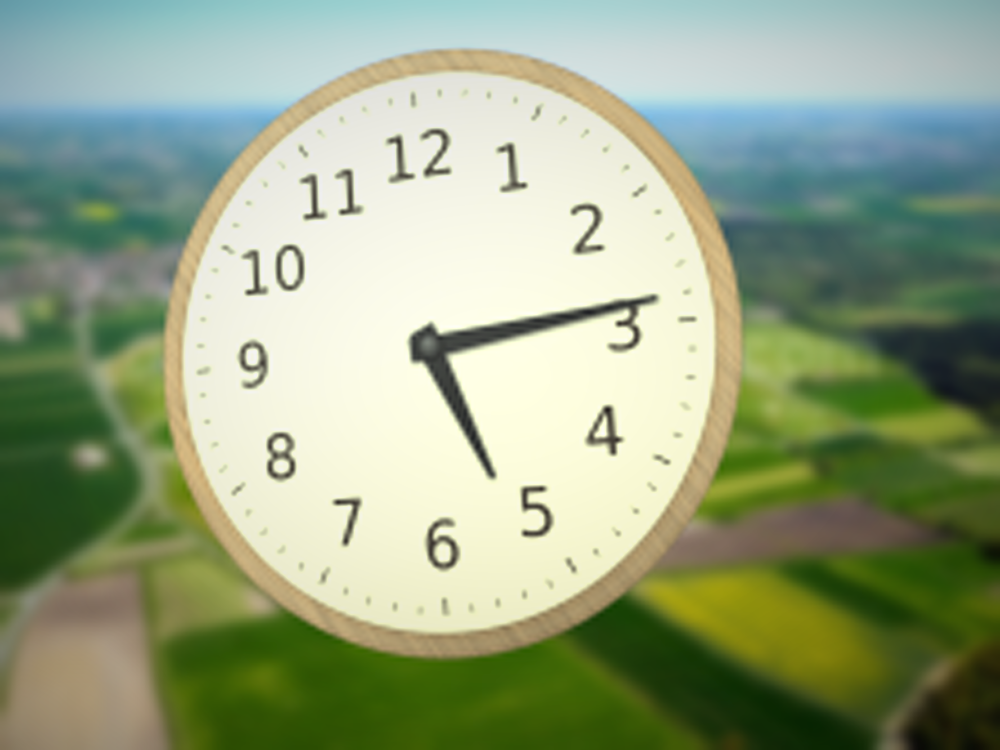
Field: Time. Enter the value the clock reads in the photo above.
5:14
